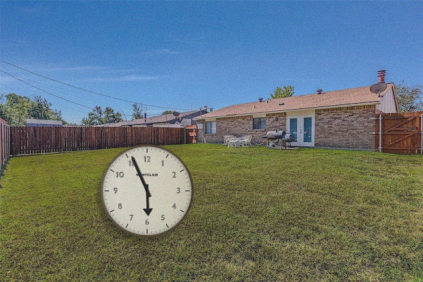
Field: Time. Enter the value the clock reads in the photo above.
5:56
